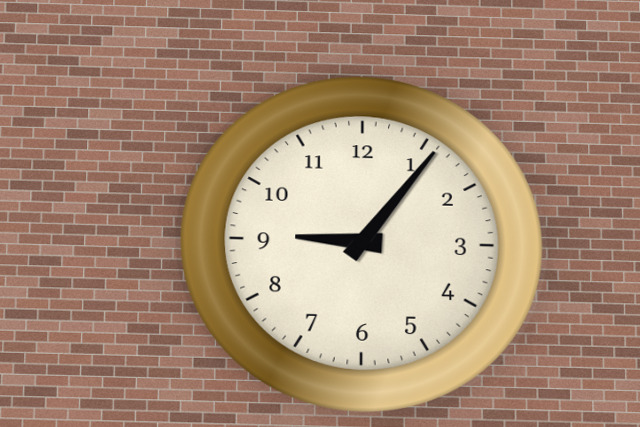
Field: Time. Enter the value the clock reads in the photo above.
9:06
